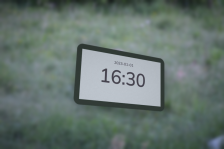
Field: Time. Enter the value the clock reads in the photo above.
16:30
